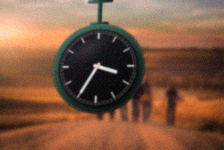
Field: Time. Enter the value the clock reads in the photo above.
3:35
